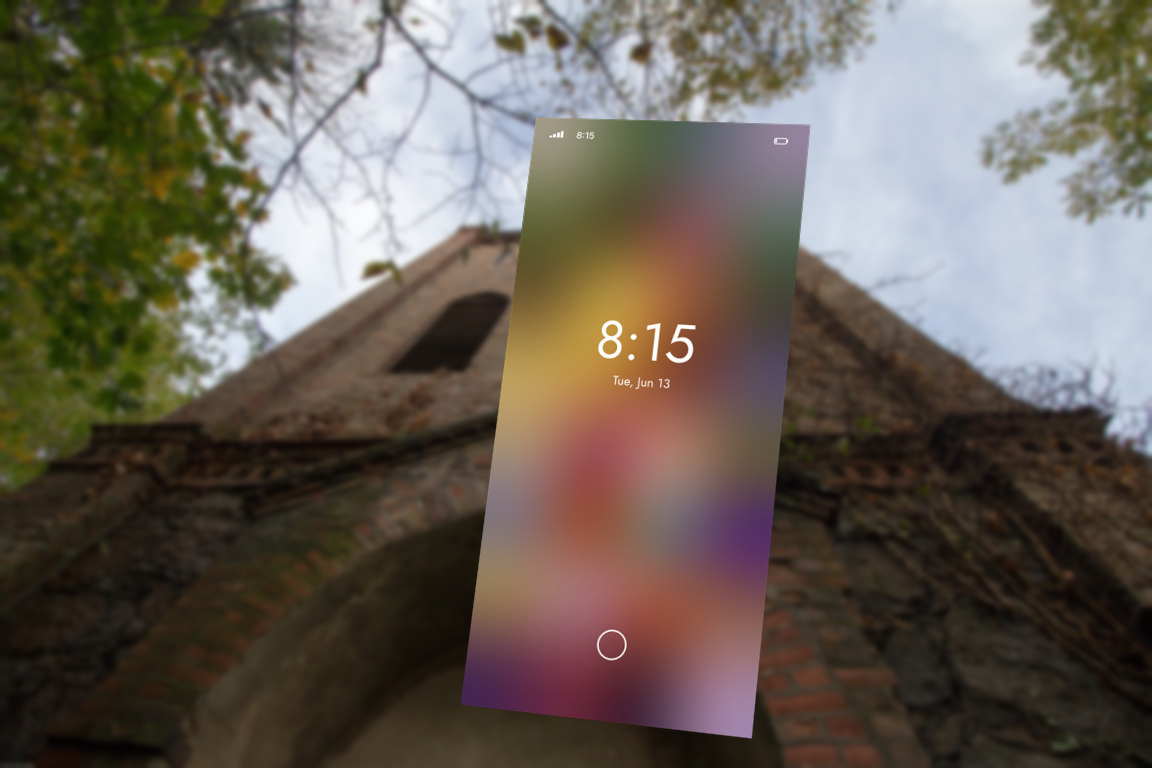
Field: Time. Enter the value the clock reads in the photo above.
8:15
